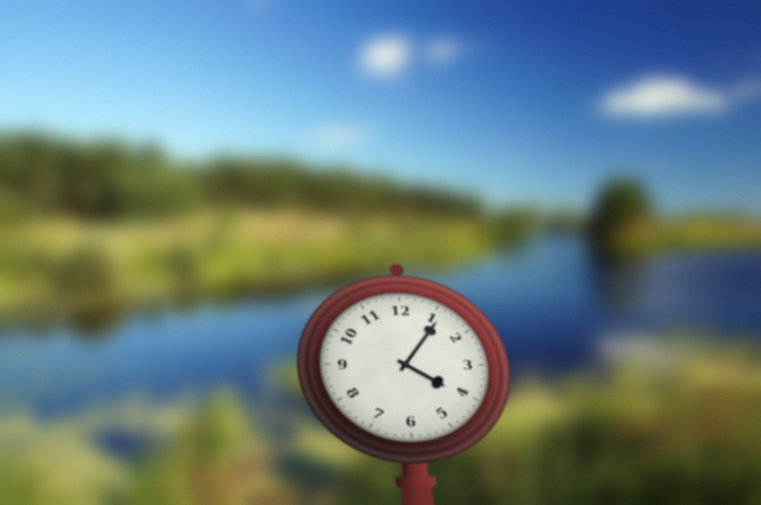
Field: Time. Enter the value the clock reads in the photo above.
4:06
